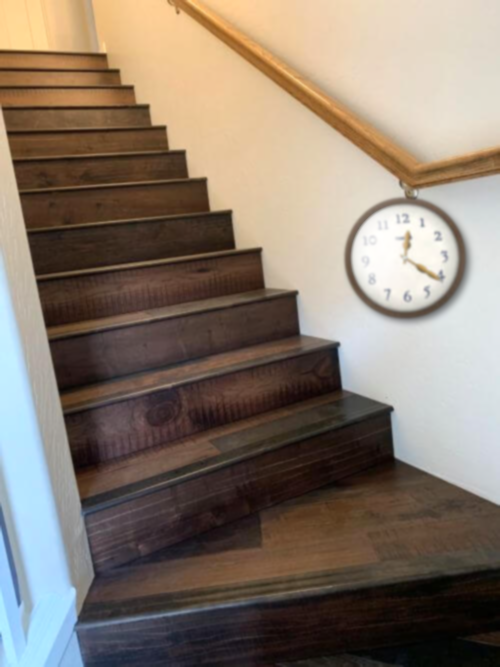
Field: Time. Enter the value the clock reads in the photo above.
12:21
